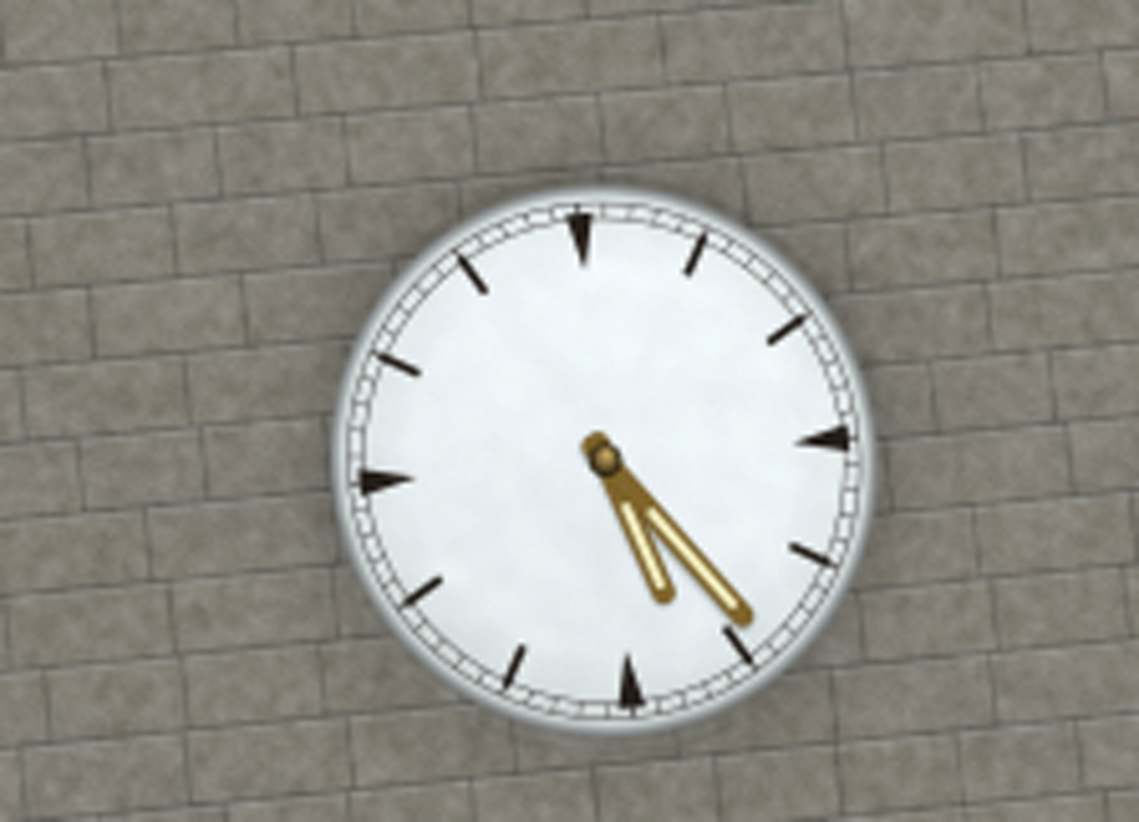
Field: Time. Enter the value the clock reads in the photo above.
5:24
